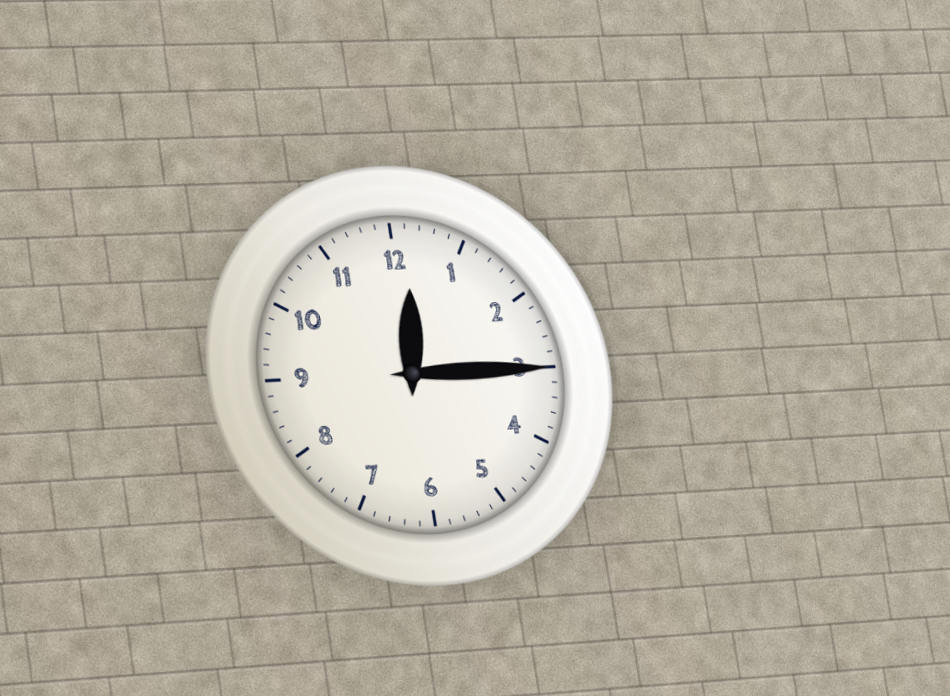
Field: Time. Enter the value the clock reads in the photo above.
12:15
